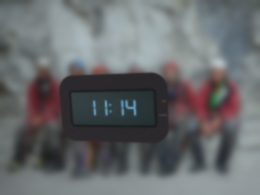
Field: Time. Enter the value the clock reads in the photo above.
11:14
